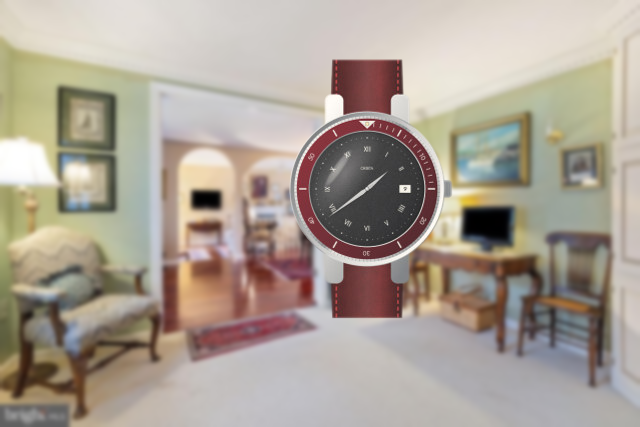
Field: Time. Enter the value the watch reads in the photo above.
1:39
